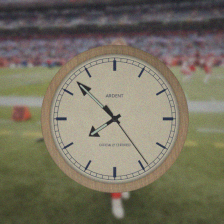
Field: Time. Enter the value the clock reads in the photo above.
7:52:24
